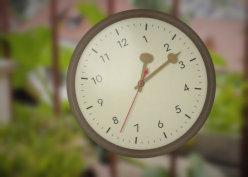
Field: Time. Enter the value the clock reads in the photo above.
1:12:38
